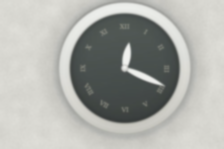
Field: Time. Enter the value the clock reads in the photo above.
12:19
